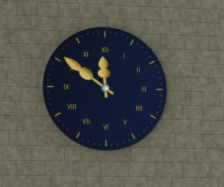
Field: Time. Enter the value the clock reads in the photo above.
11:51
